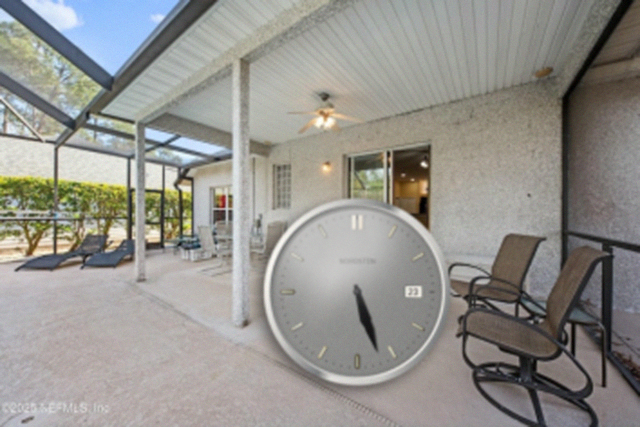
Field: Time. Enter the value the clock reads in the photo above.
5:27
